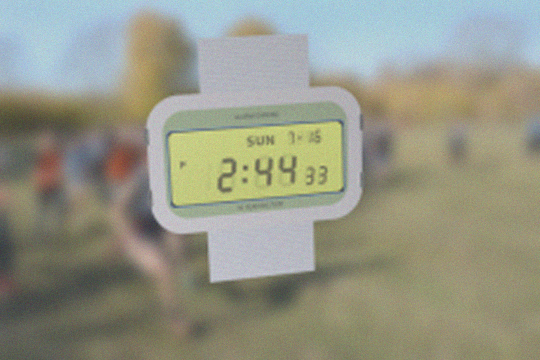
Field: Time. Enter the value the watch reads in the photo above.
2:44:33
